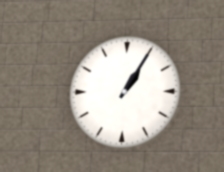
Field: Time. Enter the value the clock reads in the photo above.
1:05
